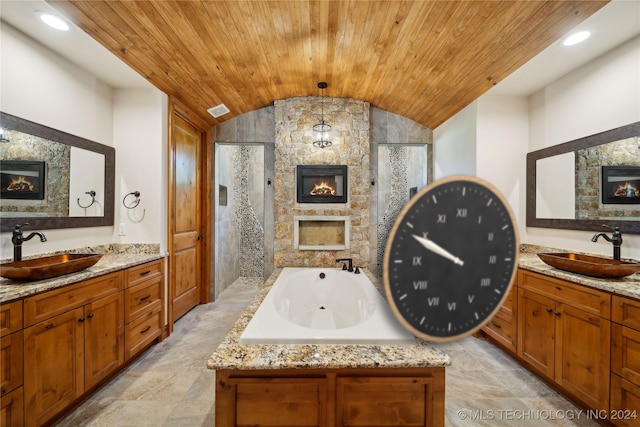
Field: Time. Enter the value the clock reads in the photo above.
9:49
